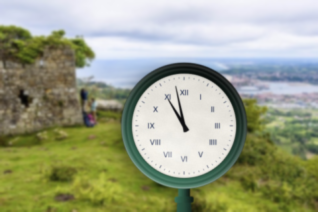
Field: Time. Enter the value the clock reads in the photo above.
10:58
